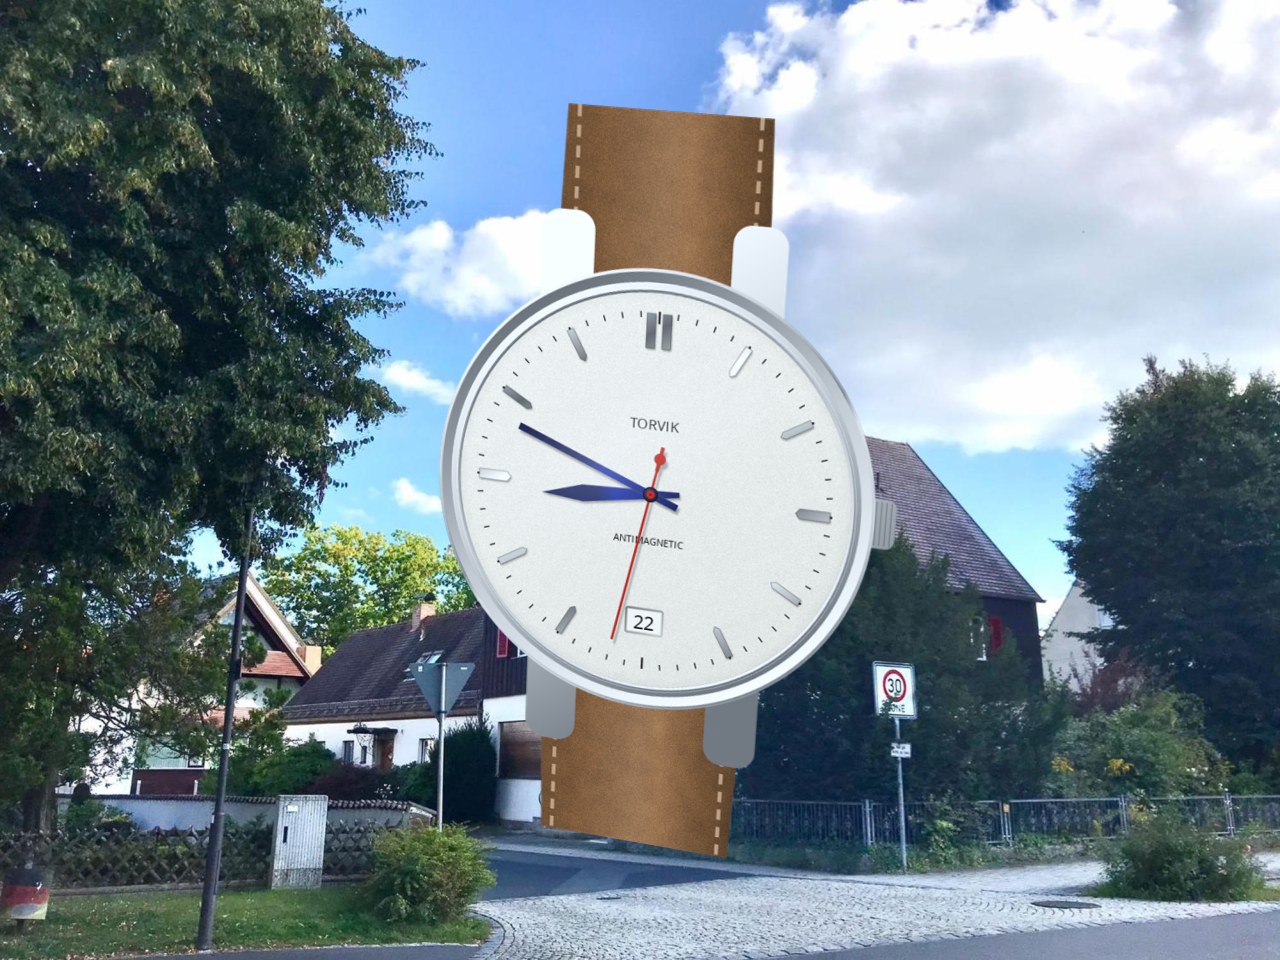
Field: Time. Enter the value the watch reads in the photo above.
8:48:32
